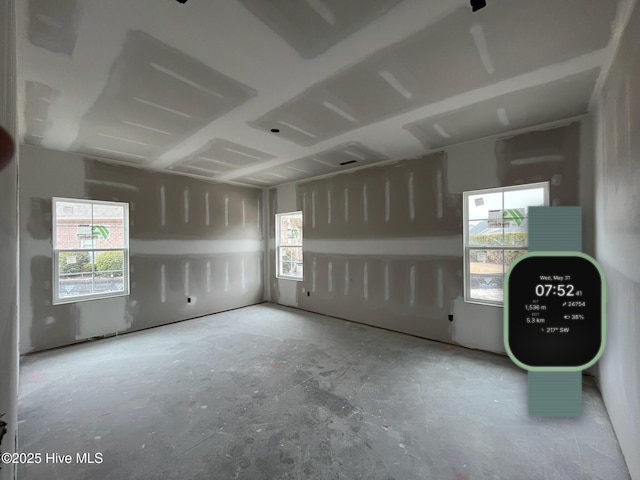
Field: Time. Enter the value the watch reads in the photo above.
7:52
